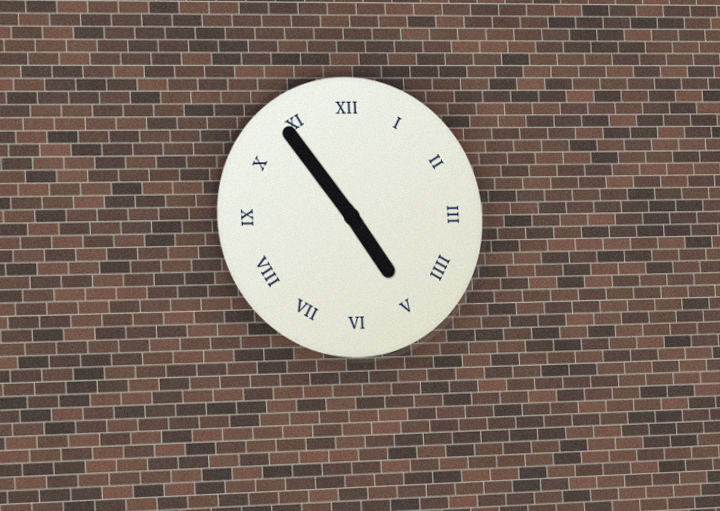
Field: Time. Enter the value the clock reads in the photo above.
4:54
